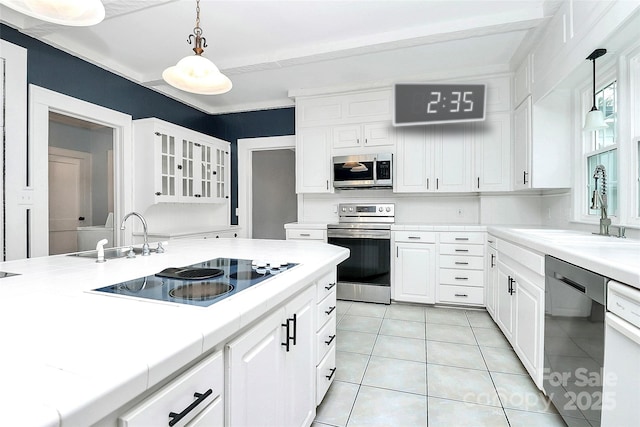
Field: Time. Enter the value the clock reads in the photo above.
2:35
